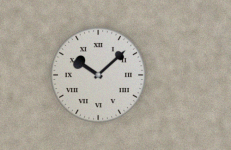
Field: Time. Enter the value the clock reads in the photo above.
10:08
